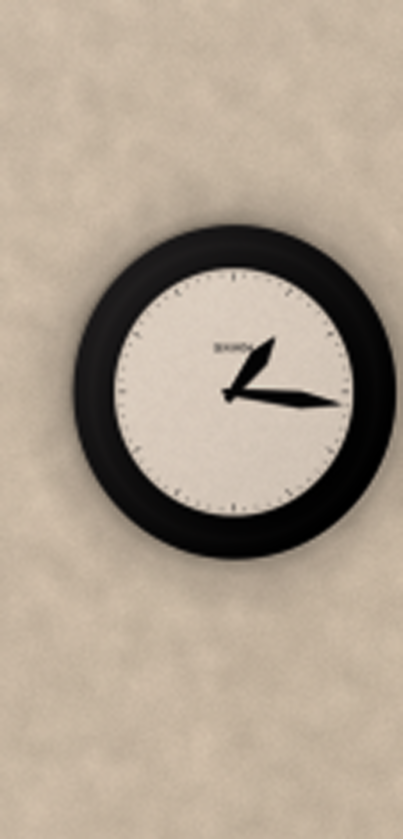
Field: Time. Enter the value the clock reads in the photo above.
1:16
